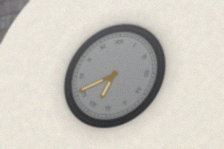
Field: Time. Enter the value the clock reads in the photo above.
6:41
